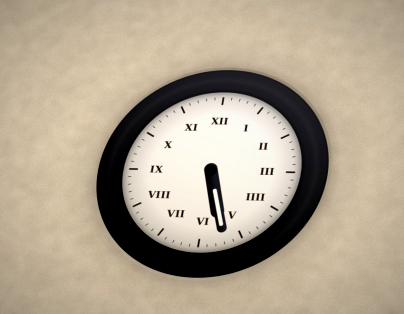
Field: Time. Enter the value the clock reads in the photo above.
5:27
